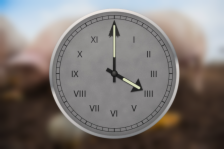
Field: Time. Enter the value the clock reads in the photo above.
4:00
